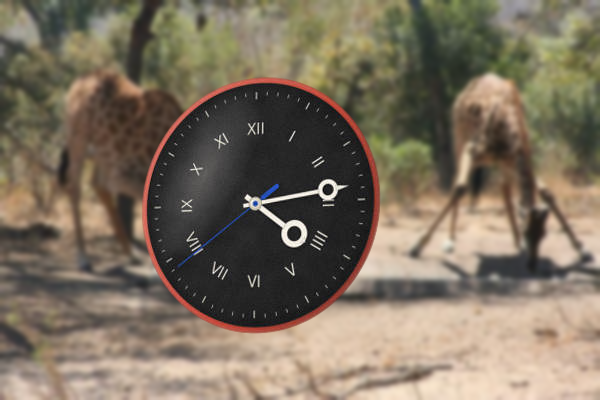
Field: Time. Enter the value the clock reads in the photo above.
4:13:39
